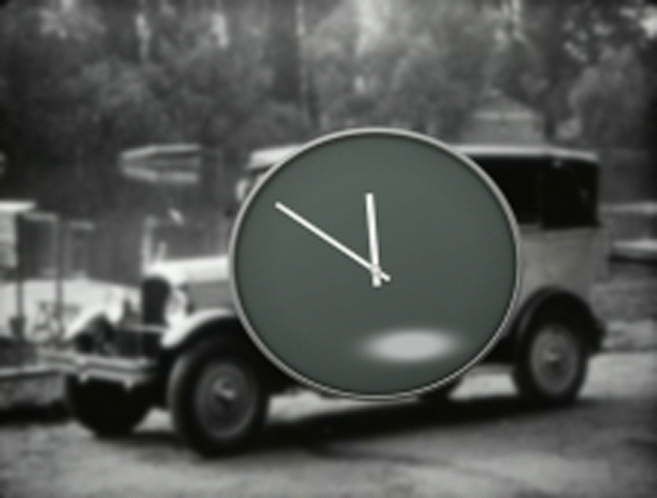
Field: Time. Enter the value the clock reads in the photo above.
11:51
